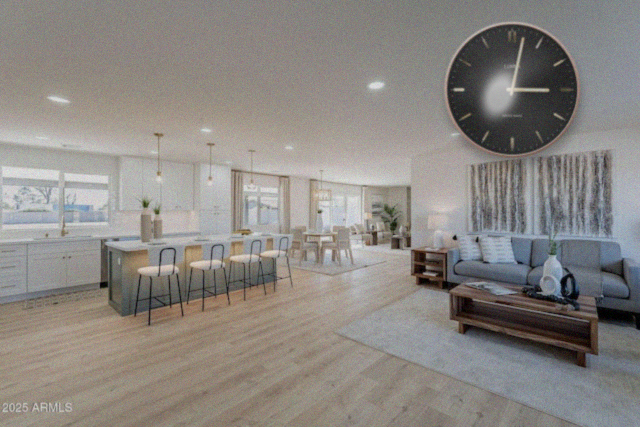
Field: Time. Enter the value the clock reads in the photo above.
3:02
